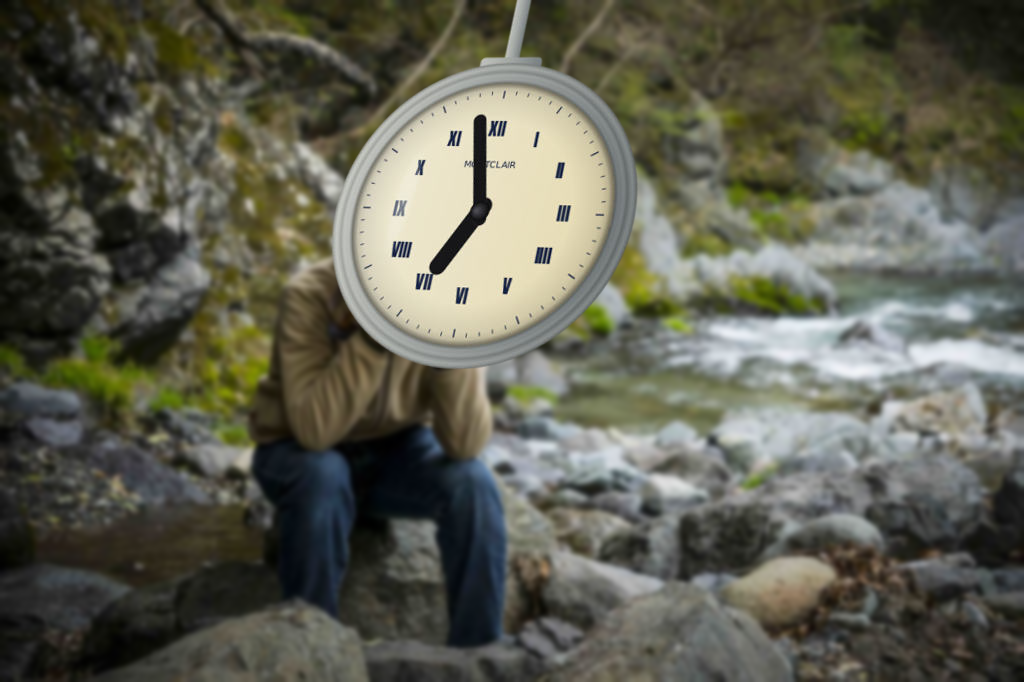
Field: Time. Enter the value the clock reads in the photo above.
6:58
